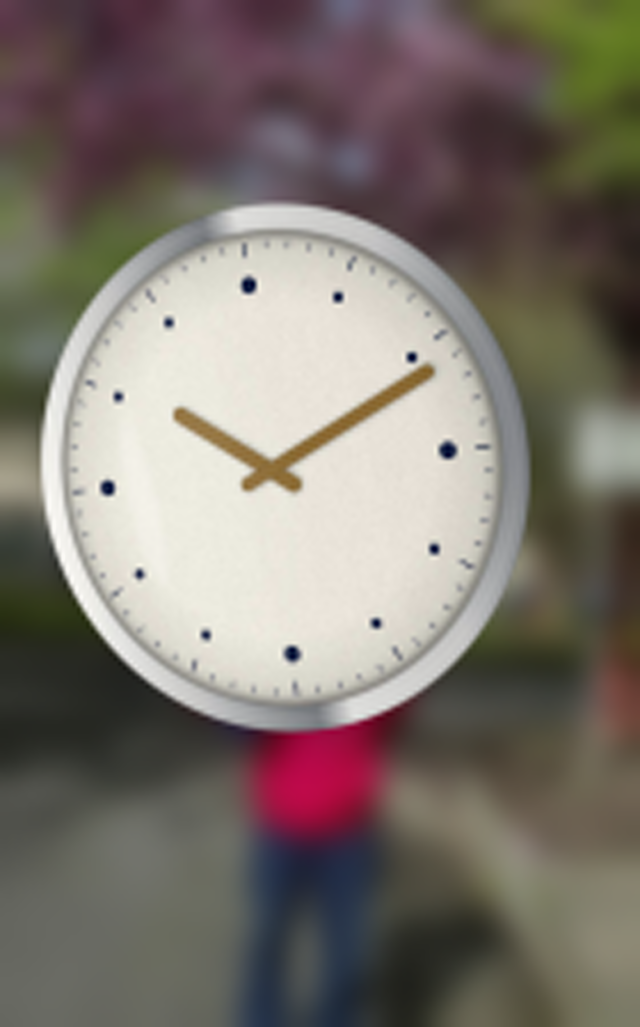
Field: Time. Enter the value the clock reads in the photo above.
10:11
